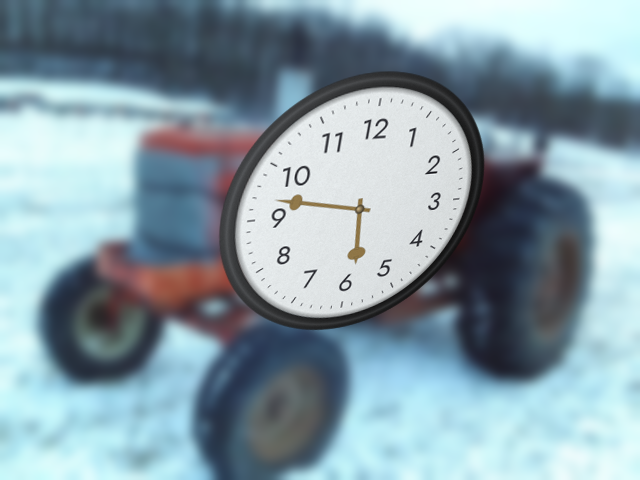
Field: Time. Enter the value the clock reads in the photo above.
5:47
